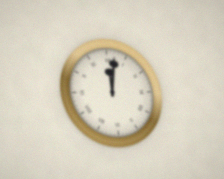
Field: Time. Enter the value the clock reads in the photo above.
12:02
